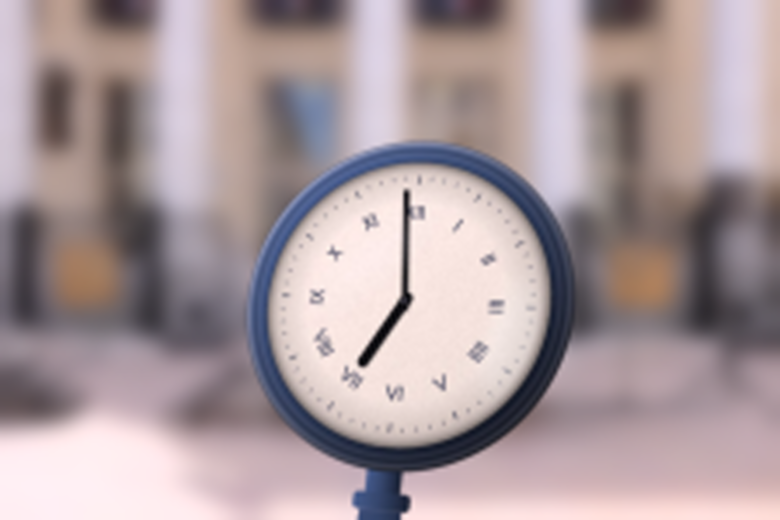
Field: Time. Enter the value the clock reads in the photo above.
6:59
